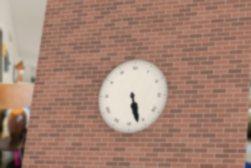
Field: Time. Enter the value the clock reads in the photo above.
5:27
